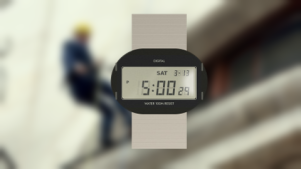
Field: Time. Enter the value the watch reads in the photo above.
5:00:29
